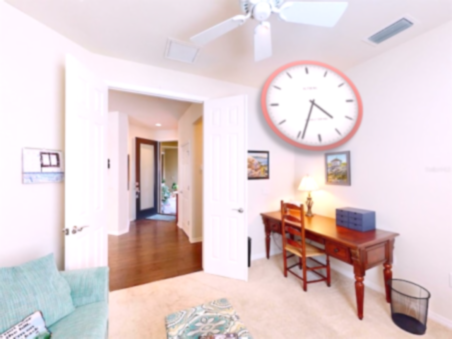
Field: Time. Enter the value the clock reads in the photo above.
4:34
